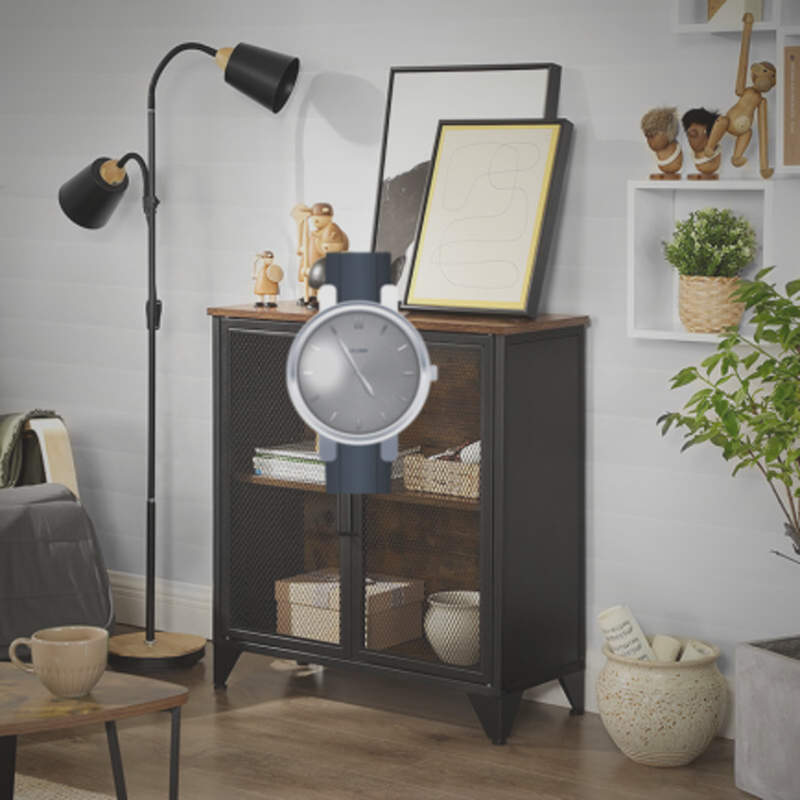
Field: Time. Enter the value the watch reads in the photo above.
4:55
